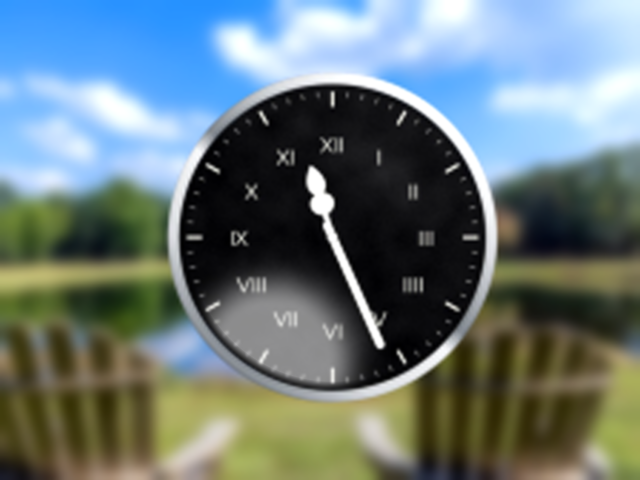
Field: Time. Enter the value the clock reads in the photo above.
11:26
